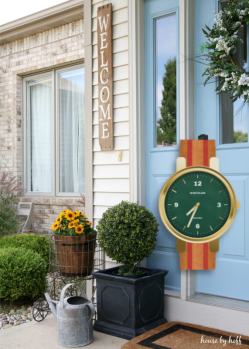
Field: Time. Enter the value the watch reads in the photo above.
7:34
